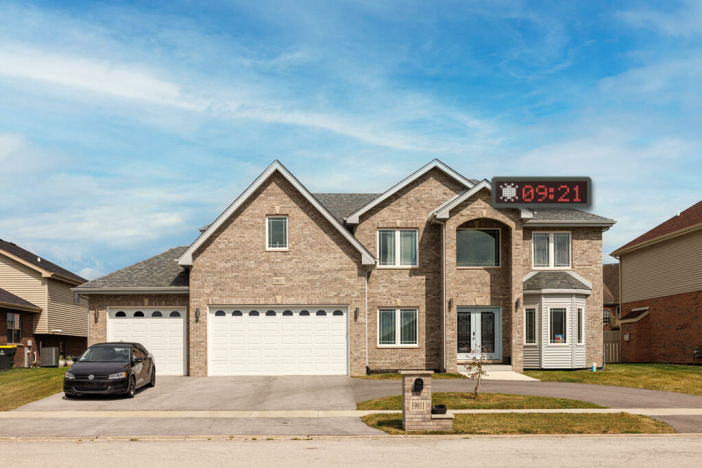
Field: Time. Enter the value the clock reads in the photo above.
9:21
